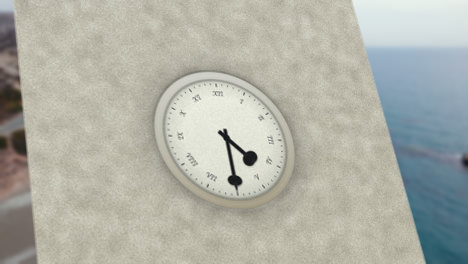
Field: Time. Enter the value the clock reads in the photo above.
4:30
